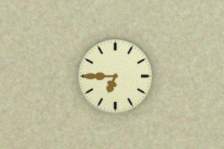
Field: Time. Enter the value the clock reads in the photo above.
6:45
